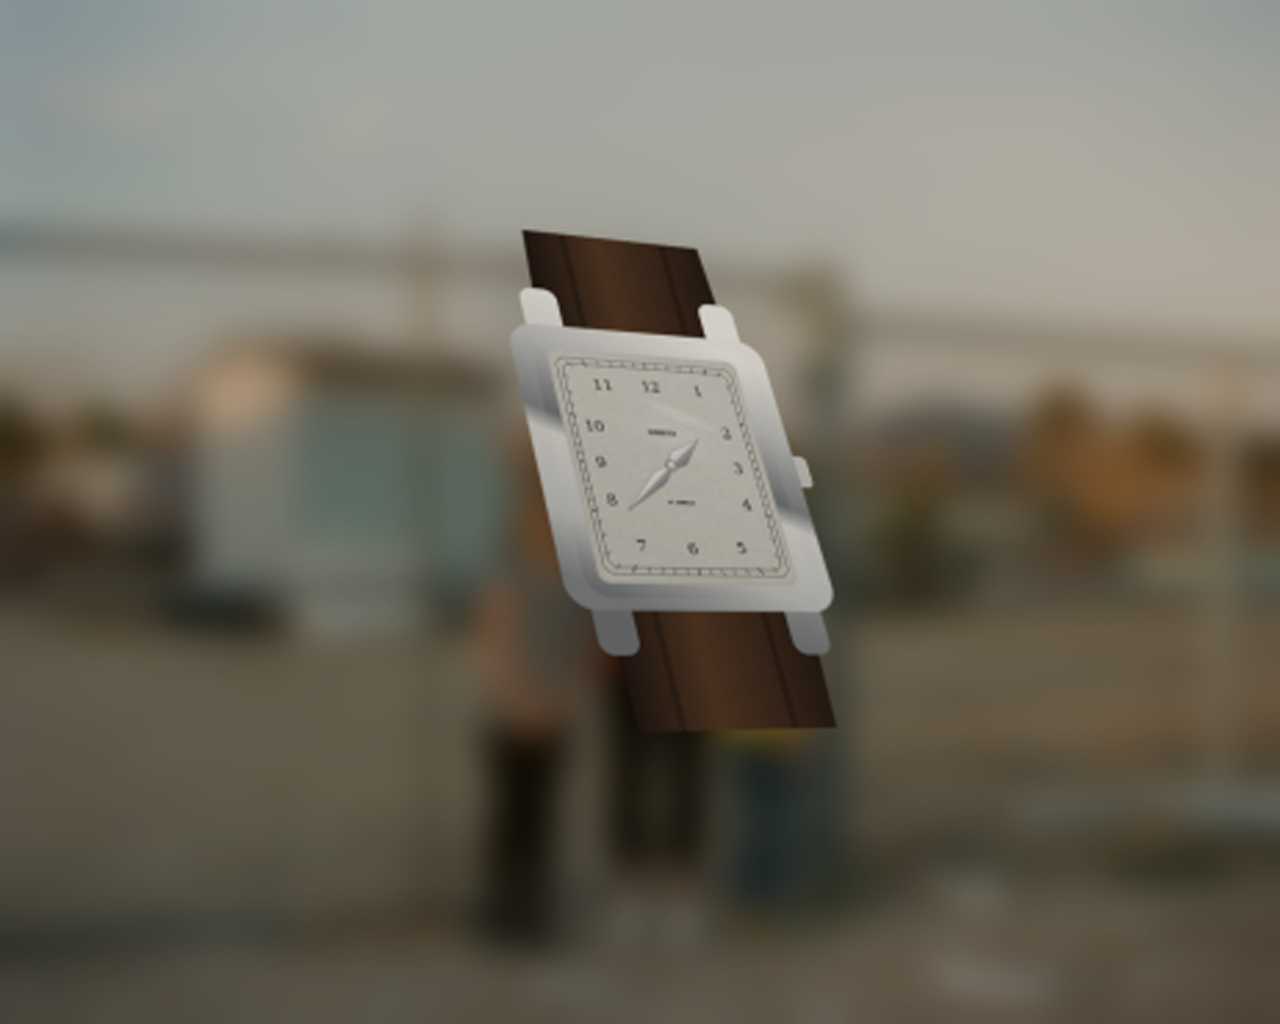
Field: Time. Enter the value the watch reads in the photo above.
1:38
